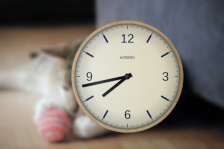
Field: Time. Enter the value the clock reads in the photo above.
7:43
